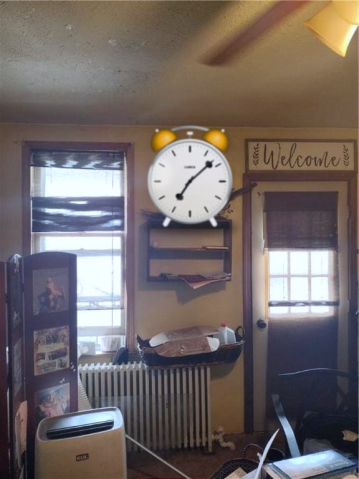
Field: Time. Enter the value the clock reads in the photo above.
7:08
